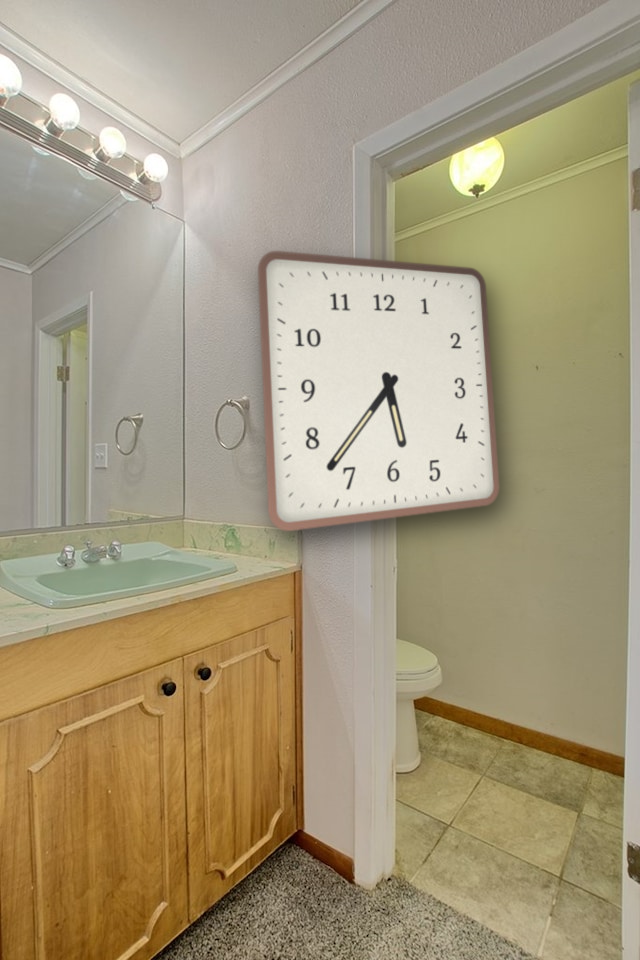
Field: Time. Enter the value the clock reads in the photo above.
5:37
